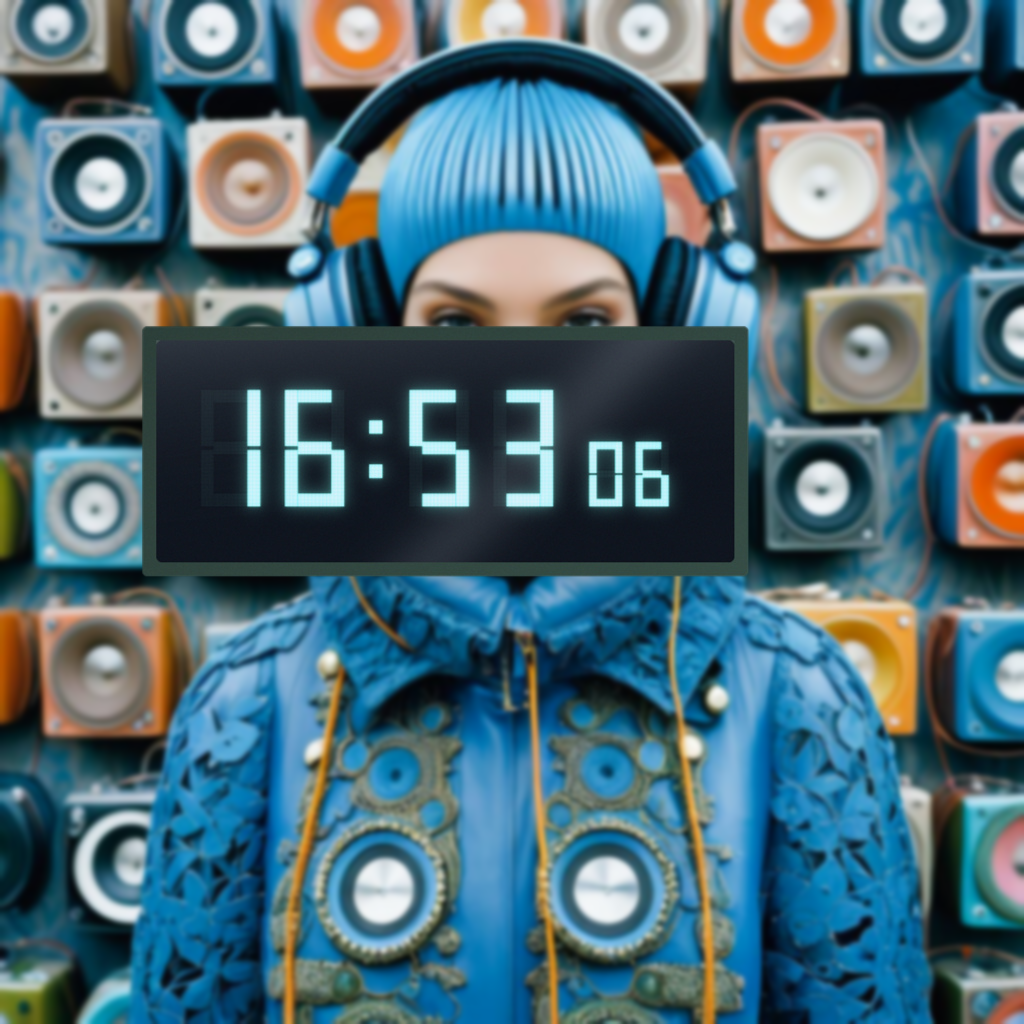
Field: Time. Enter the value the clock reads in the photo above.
16:53:06
